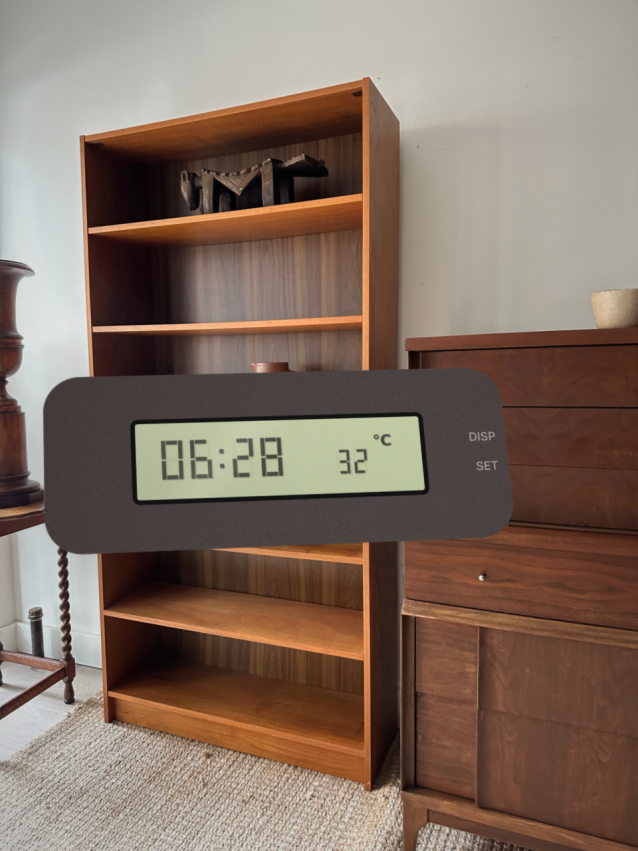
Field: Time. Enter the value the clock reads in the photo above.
6:28
